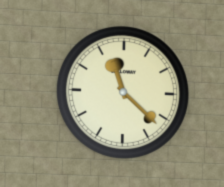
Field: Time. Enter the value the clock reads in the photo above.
11:22
